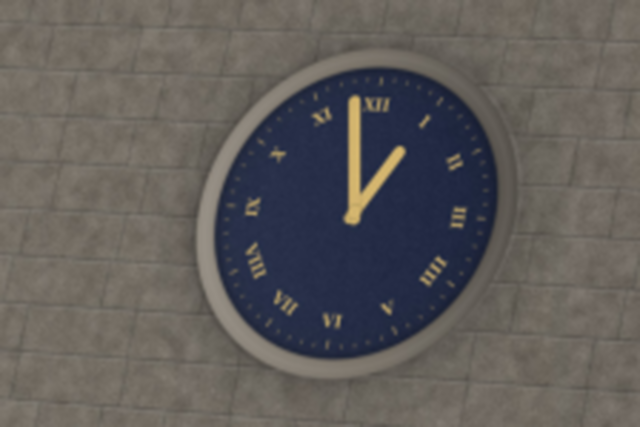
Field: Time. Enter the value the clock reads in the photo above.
12:58
